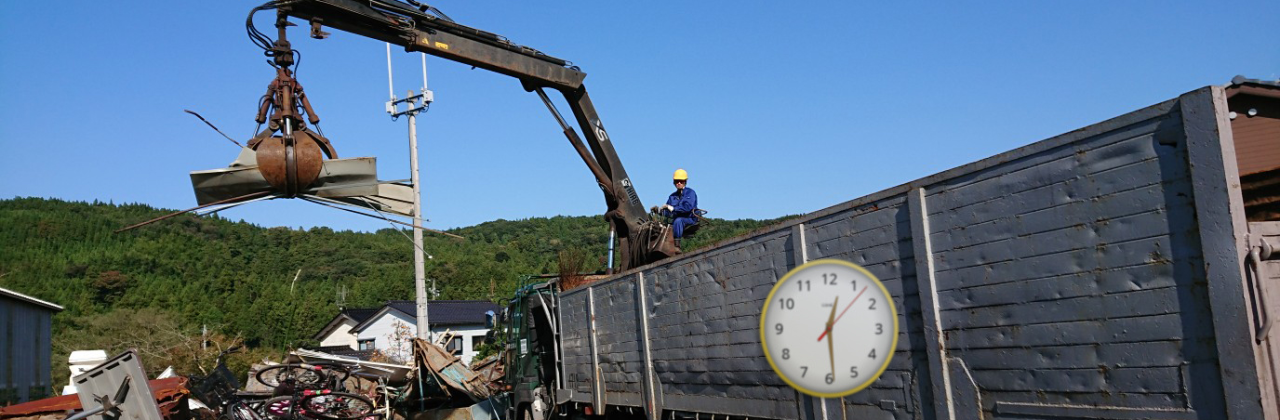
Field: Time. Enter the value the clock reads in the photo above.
12:29:07
